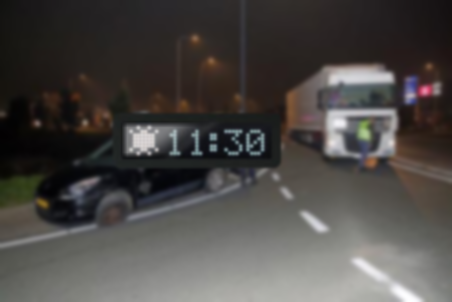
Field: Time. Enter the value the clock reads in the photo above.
11:30
